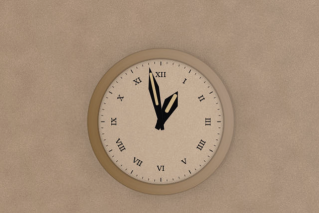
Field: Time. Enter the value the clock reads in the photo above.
12:58
